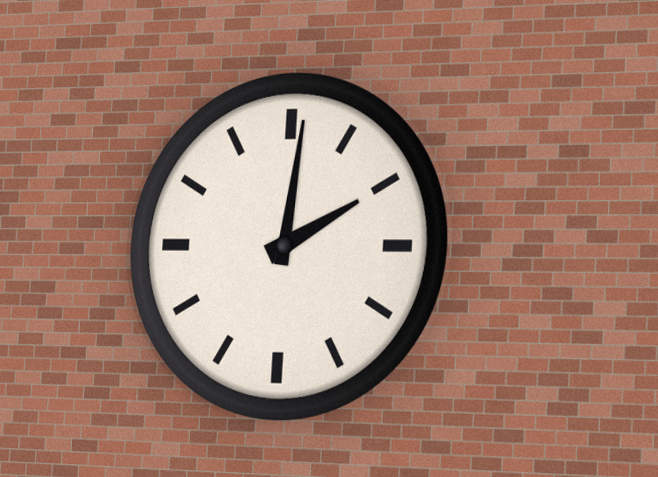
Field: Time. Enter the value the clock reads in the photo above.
2:01
